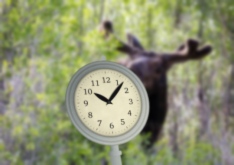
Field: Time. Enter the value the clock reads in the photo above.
10:07
